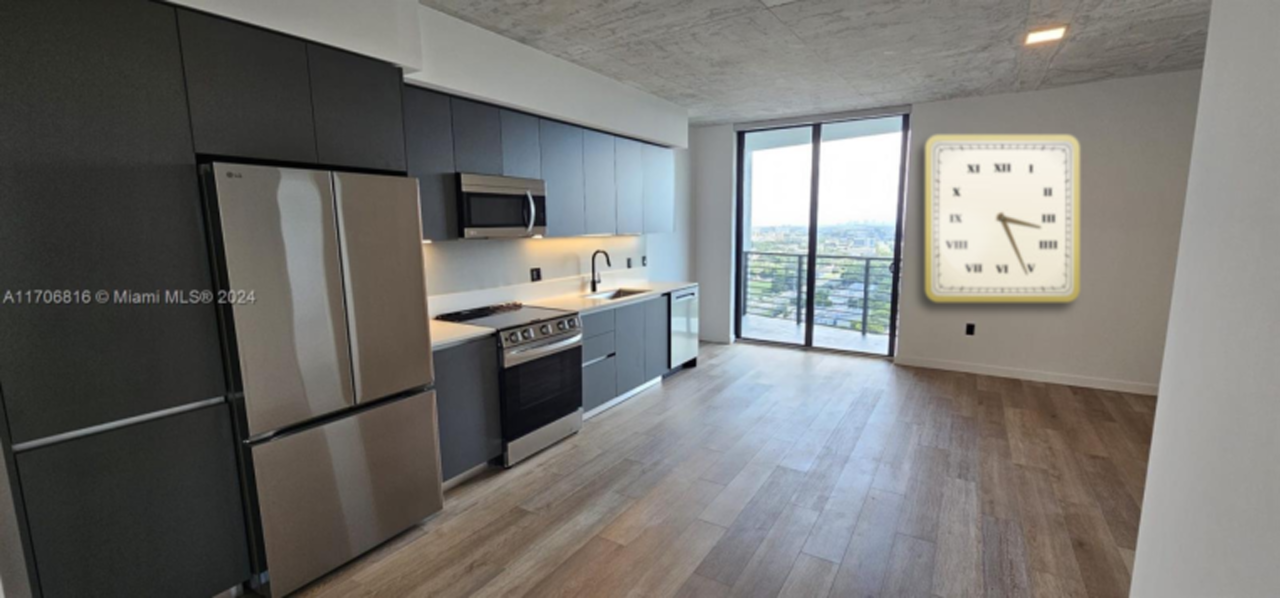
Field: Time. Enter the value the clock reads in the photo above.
3:26
